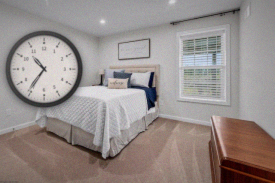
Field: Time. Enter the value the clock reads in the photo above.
10:36
